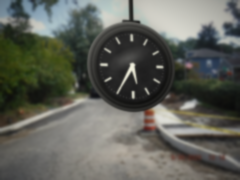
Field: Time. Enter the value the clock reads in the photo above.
5:35
